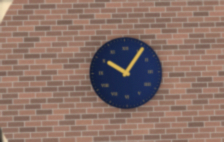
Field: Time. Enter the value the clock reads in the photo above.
10:06
